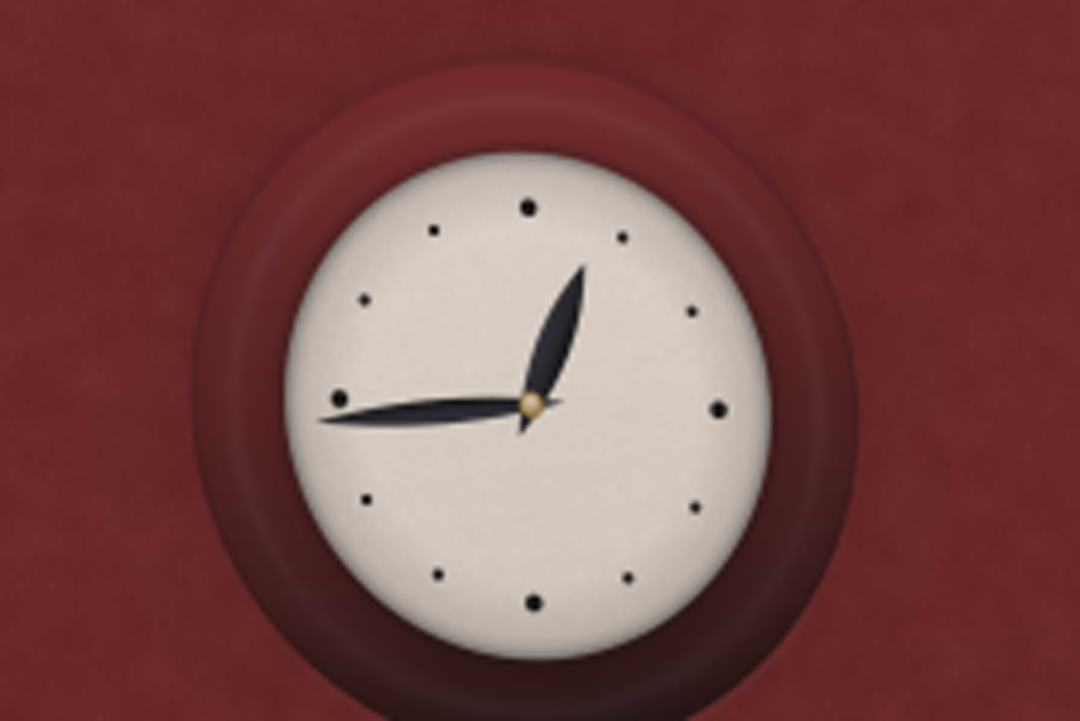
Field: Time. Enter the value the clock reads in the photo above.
12:44
